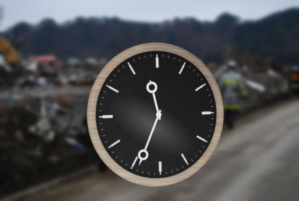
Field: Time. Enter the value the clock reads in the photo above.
11:34
